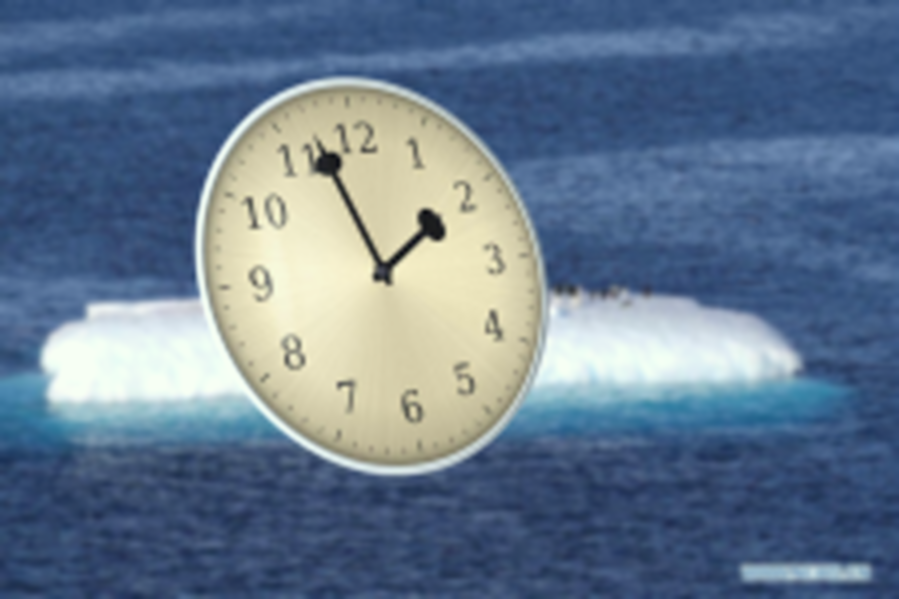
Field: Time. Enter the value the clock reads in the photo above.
1:57
